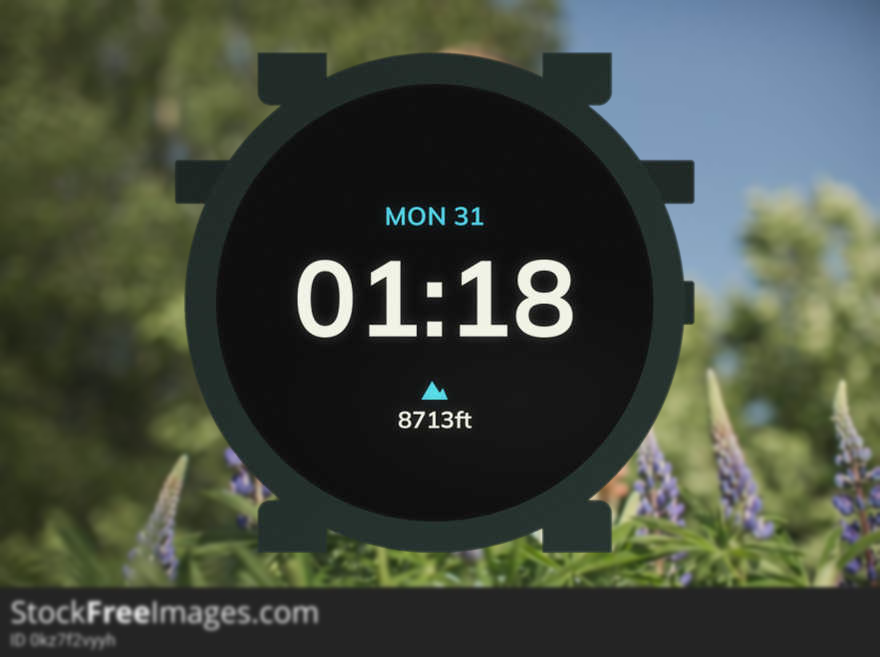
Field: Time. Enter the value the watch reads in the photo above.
1:18
